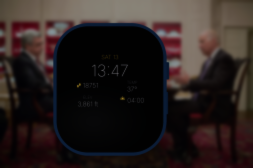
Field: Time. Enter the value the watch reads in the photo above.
13:47
